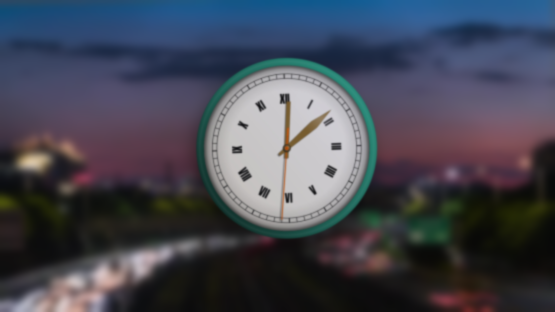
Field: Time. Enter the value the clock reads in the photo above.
12:08:31
